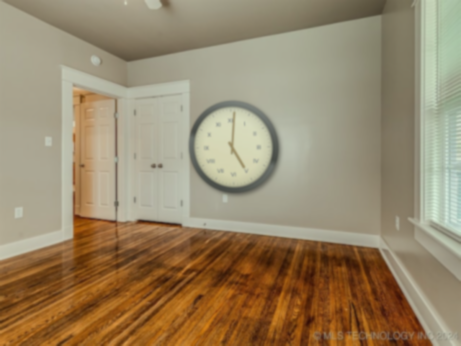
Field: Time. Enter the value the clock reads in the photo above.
5:01
